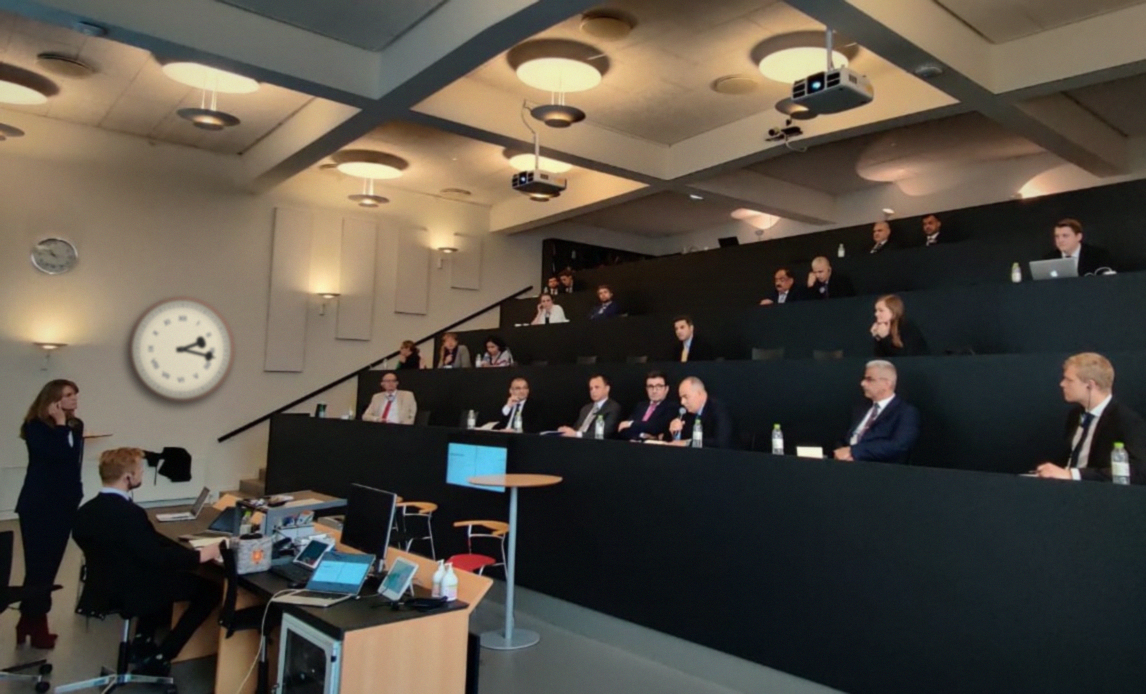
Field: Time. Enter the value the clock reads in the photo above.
2:17
